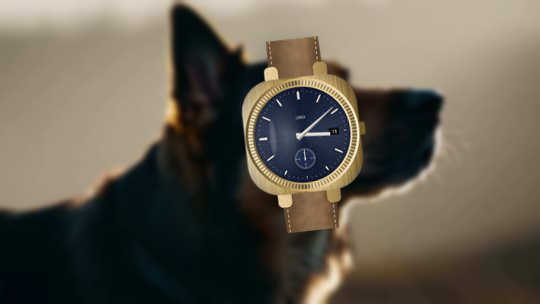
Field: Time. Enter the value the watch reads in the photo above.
3:09
